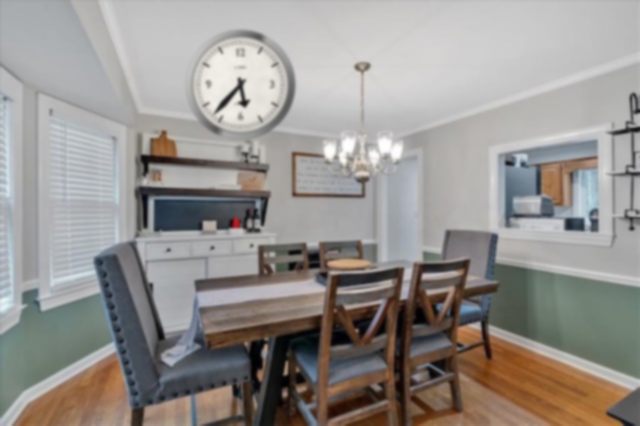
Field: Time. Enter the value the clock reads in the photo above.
5:37
